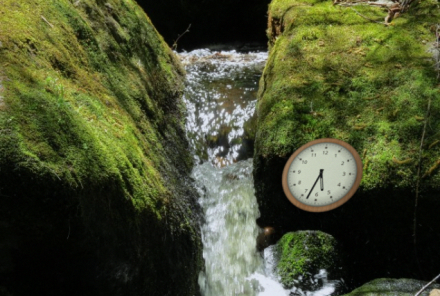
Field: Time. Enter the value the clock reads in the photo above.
5:33
